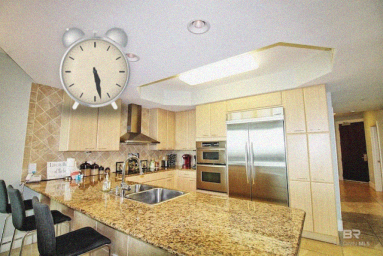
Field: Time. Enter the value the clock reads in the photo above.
5:28
